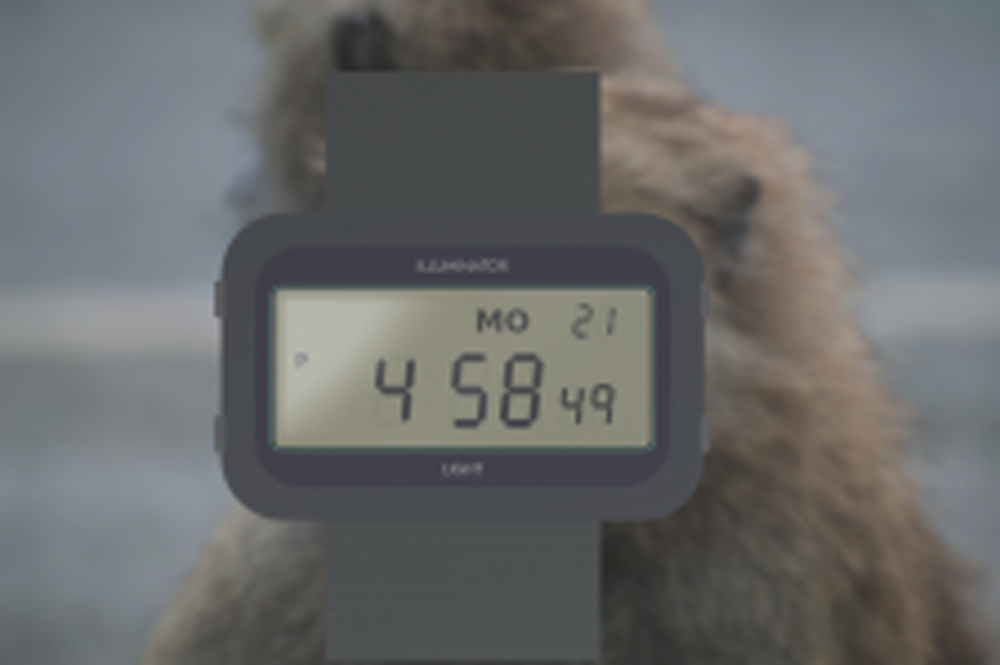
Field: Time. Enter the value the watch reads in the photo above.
4:58:49
